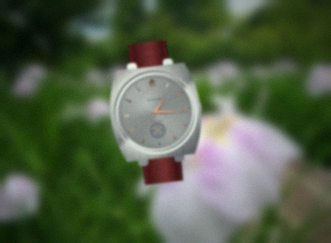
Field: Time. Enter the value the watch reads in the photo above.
1:16
